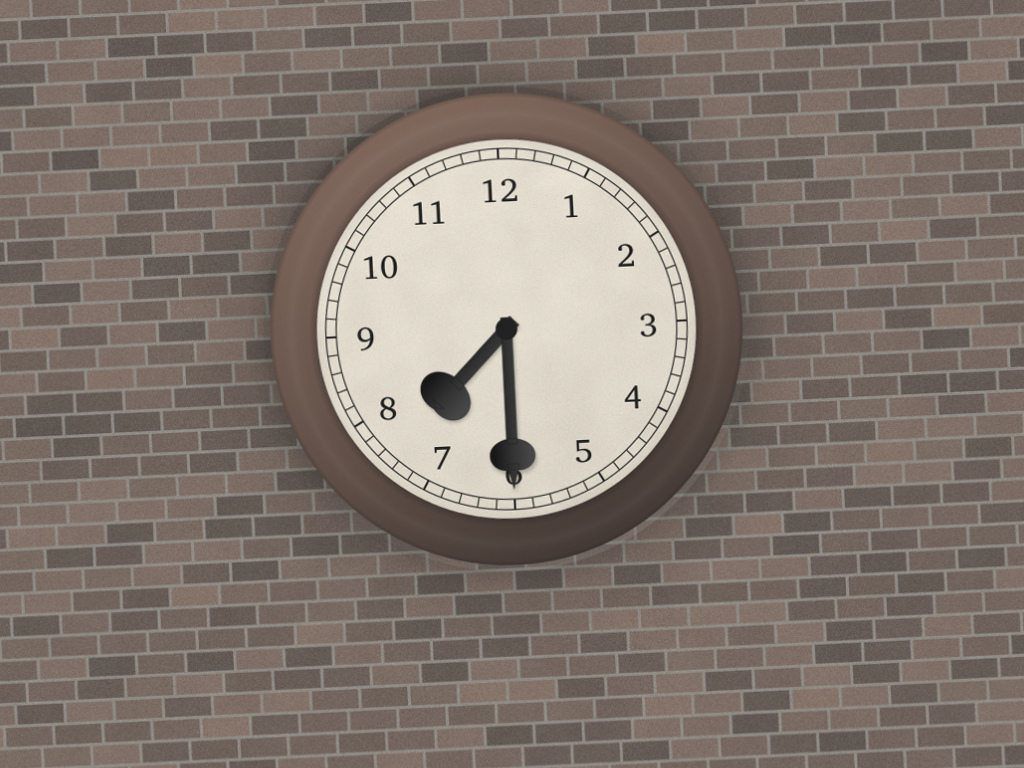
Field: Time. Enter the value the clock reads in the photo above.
7:30
